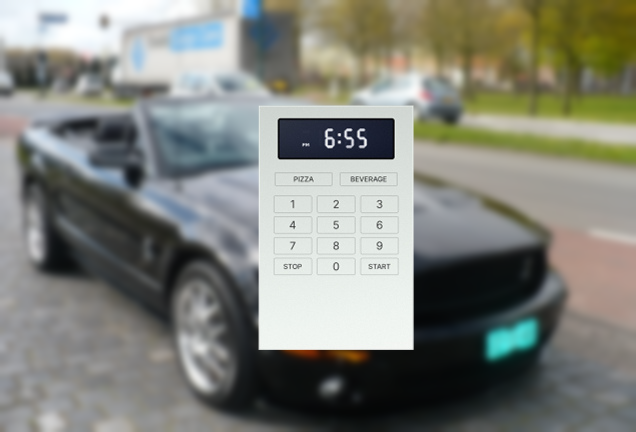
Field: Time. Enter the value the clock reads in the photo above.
6:55
